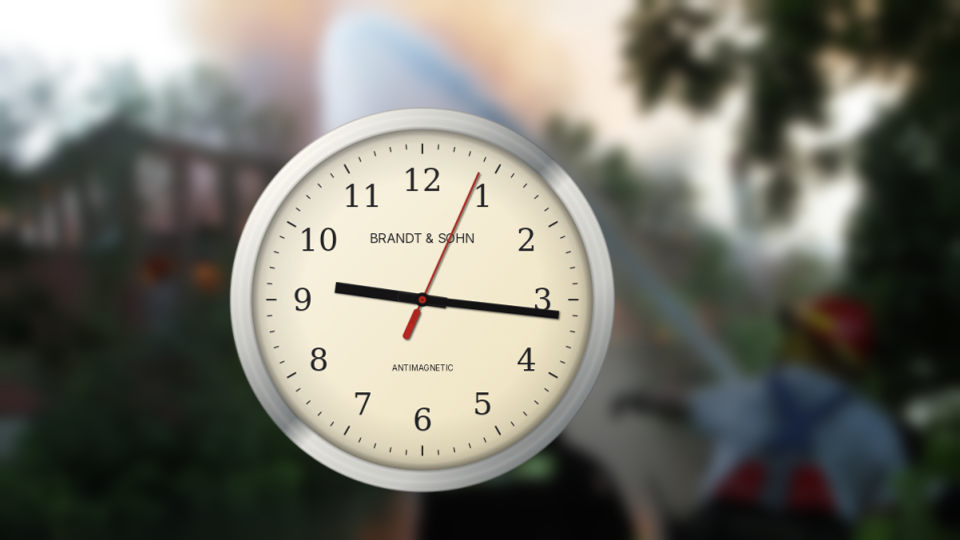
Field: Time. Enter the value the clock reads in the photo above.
9:16:04
